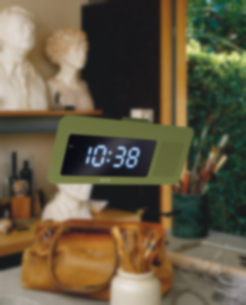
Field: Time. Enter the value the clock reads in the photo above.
10:38
